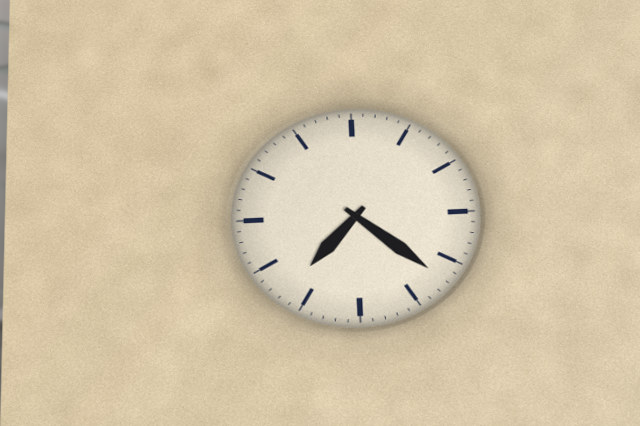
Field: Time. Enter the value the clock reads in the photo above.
7:22
